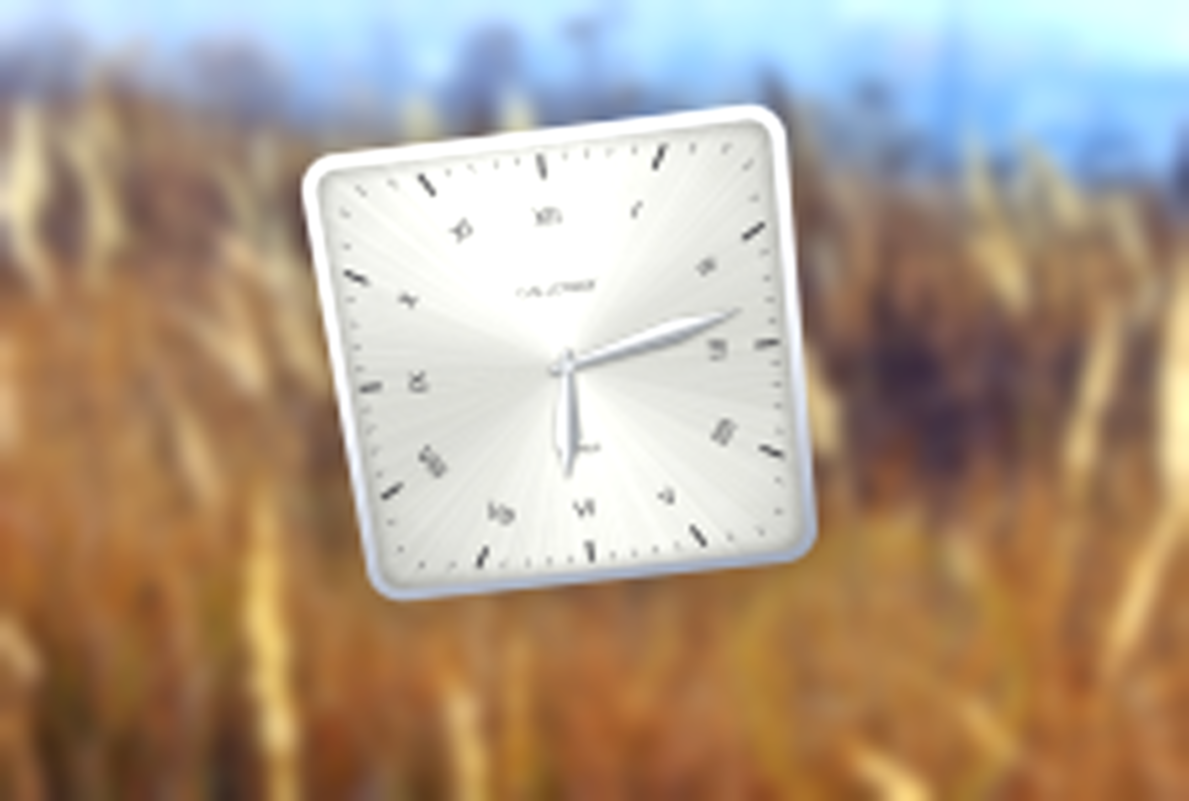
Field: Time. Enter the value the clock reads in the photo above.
6:13
